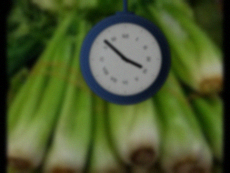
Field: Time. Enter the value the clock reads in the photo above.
3:52
